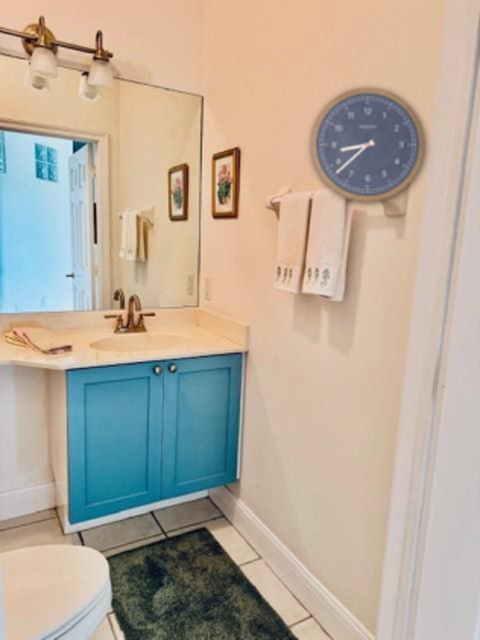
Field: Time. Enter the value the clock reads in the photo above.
8:38
